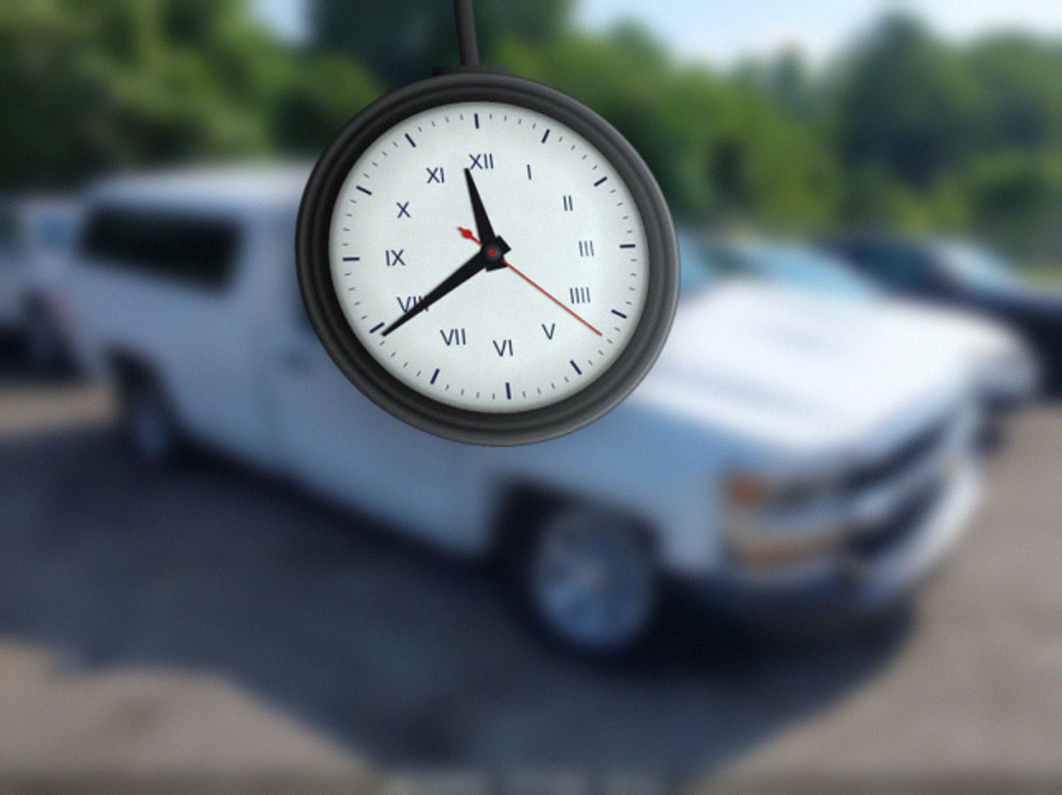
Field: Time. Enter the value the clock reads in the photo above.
11:39:22
